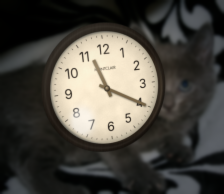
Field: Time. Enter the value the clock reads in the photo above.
11:20
